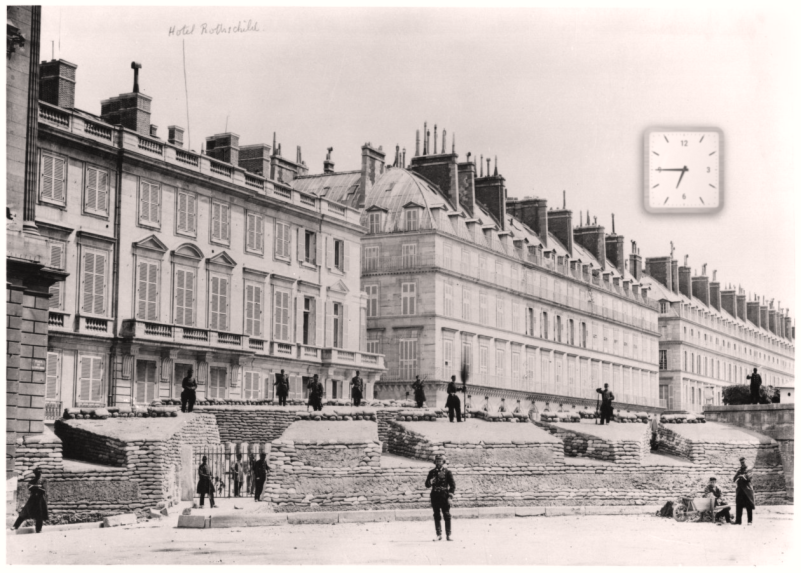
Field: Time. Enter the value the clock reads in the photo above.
6:45
